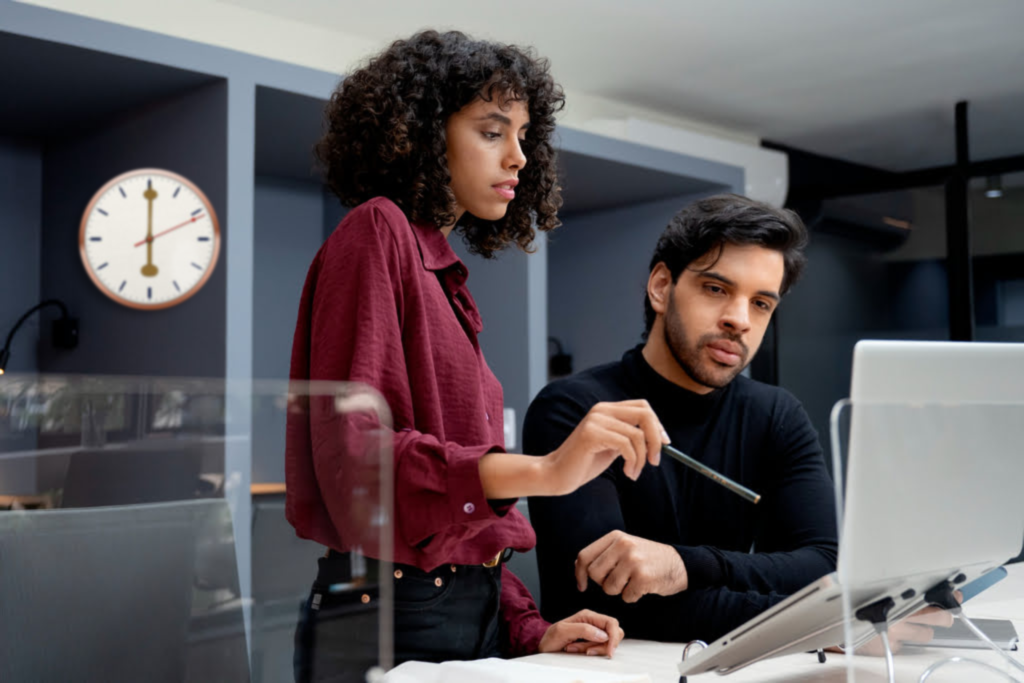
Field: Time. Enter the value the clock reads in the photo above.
6:00:11
